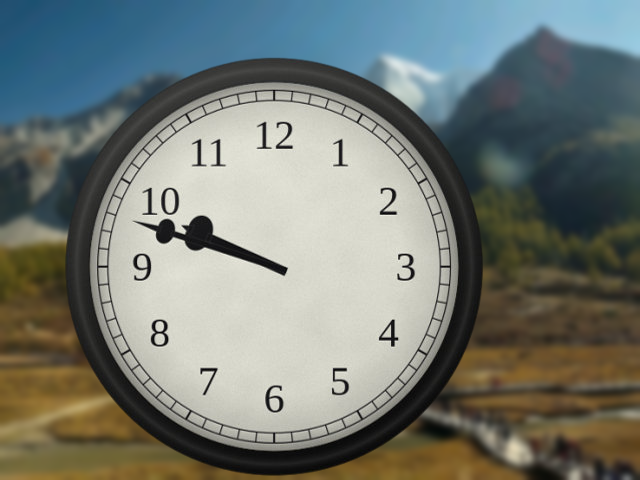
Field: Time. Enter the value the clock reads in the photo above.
9:48
